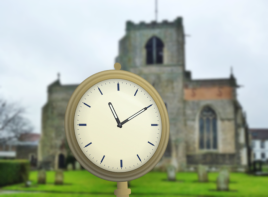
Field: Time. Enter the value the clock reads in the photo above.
11:10
